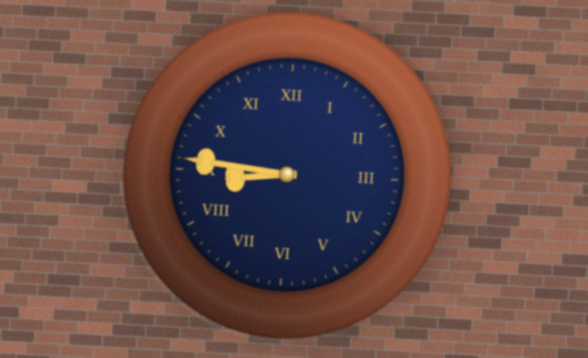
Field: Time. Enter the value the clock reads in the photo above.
8:46
